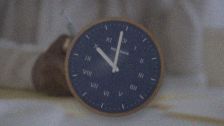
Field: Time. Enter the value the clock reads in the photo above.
9:59
